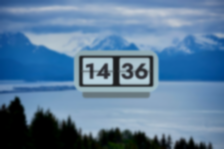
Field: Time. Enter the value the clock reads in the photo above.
14:36
